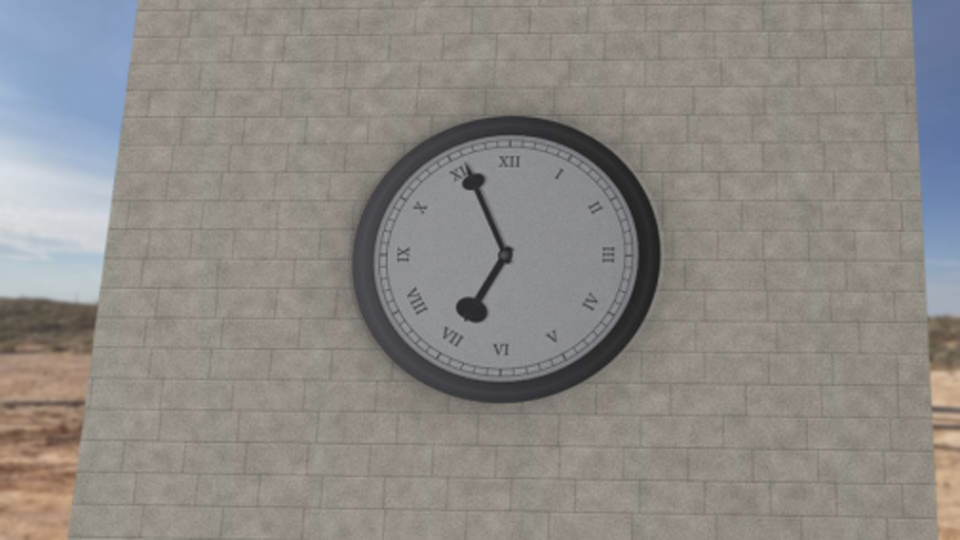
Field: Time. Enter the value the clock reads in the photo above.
6:56
